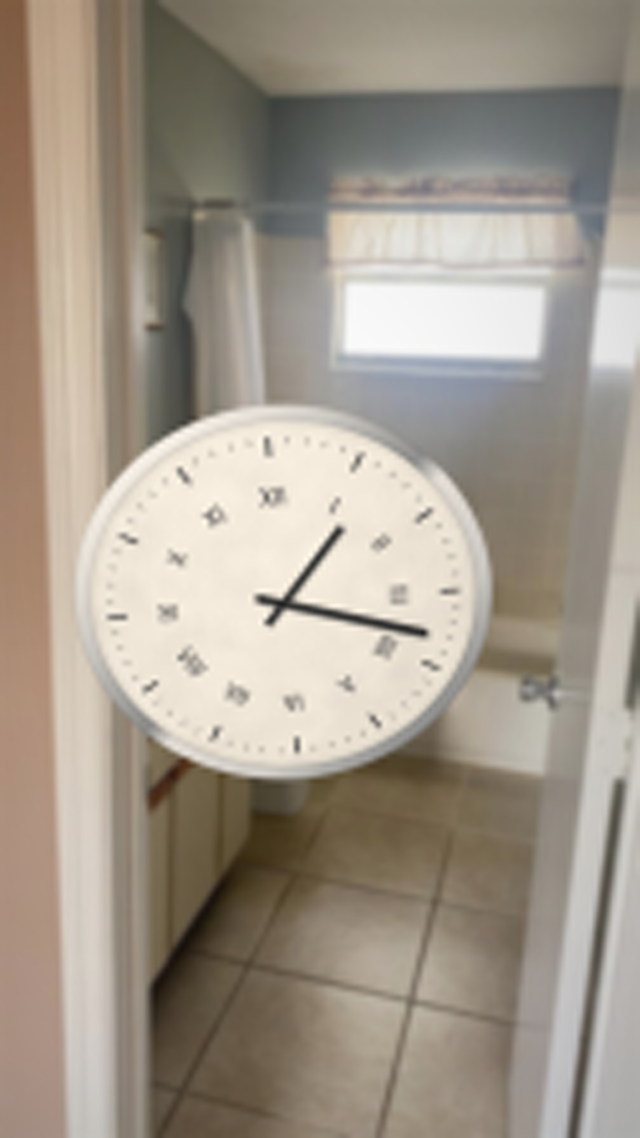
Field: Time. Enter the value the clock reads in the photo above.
1:18
